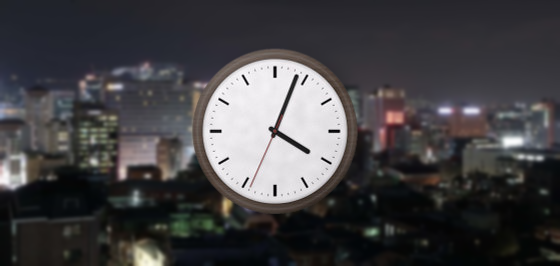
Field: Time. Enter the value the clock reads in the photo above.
4:03:34
